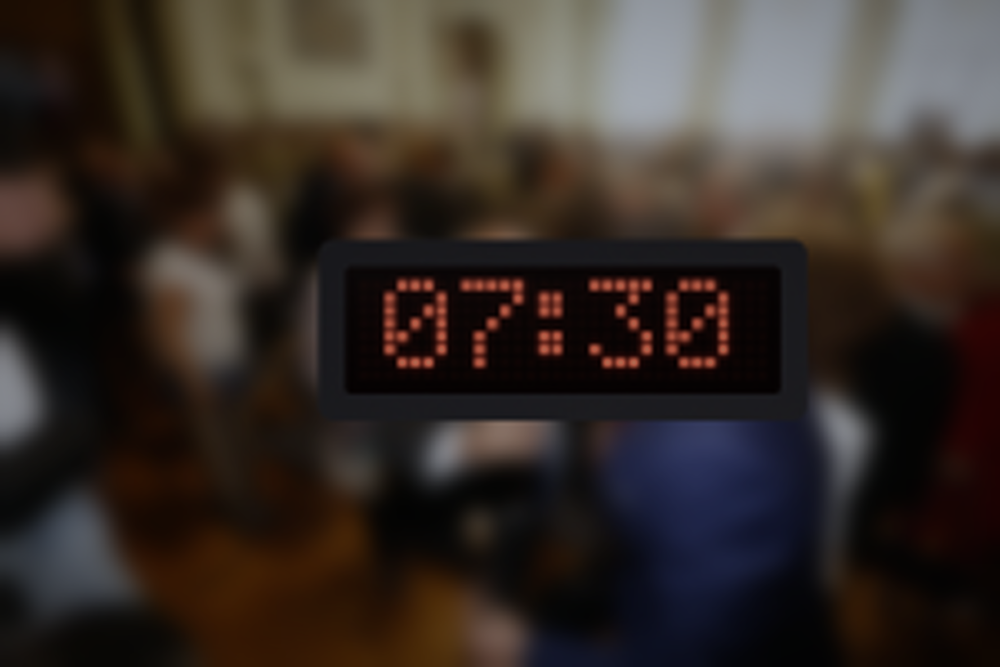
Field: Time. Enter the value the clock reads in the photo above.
7:30
